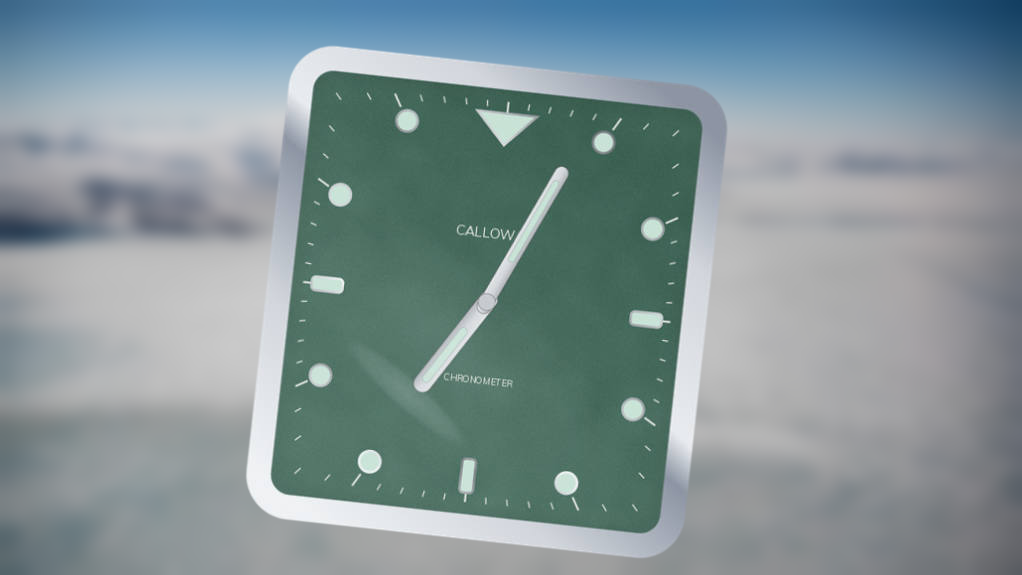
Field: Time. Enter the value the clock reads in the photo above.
7:04
